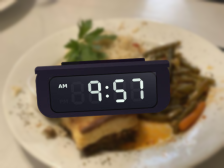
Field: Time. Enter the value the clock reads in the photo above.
9:57
